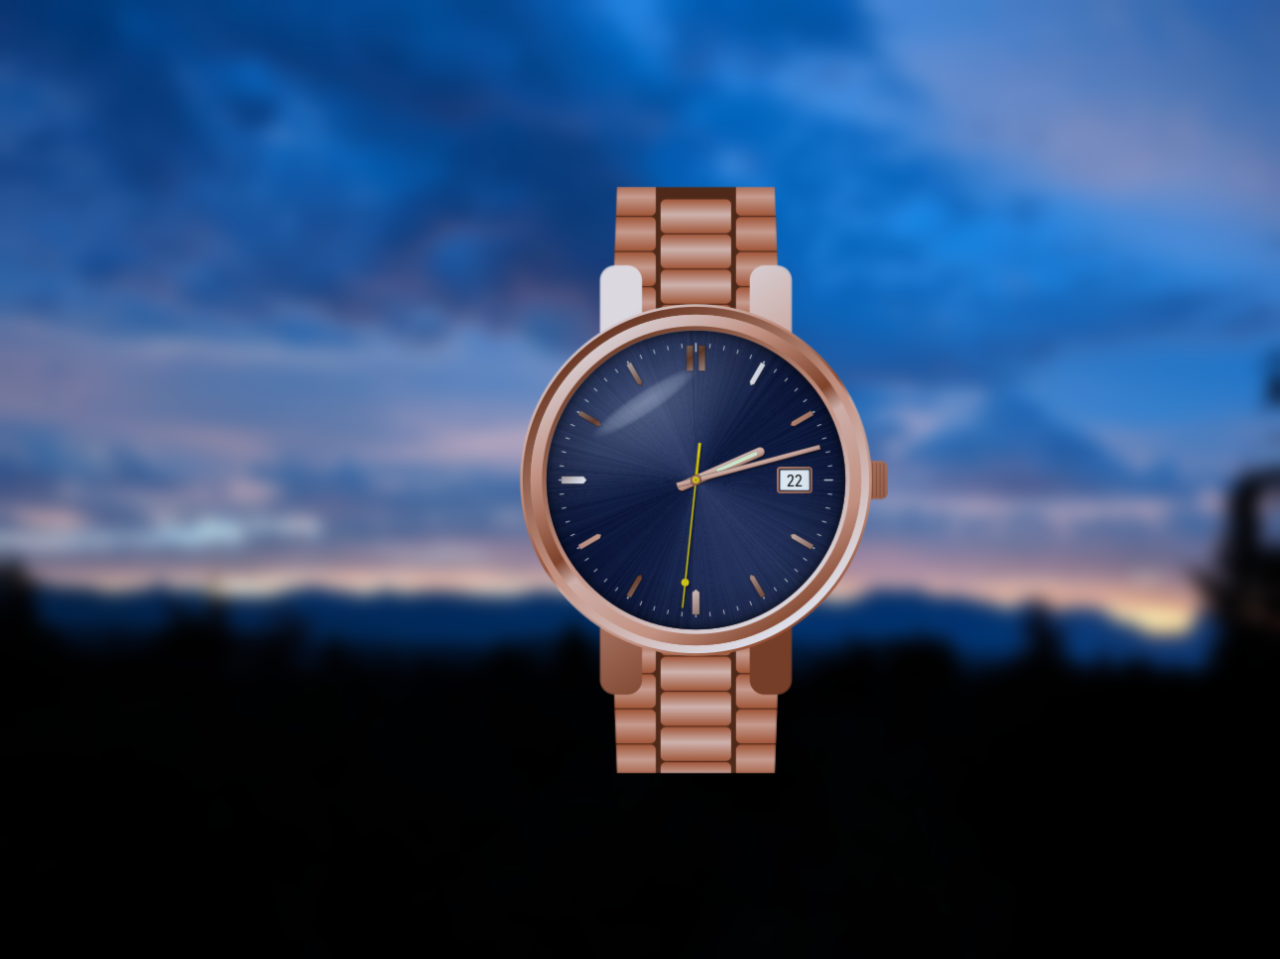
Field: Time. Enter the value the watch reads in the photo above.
2:12:31
